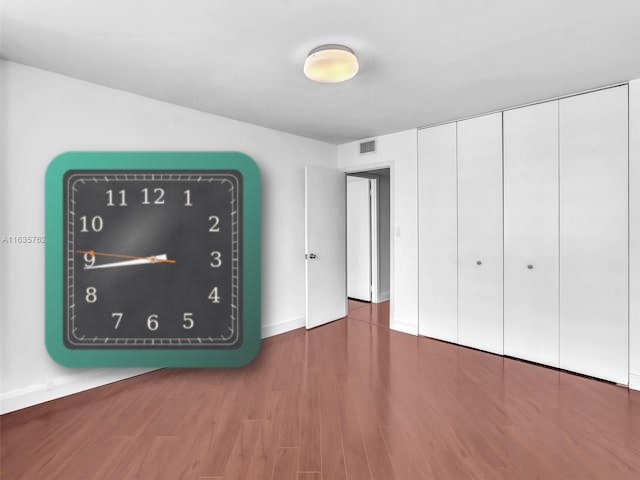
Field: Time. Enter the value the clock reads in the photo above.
8:43:46
